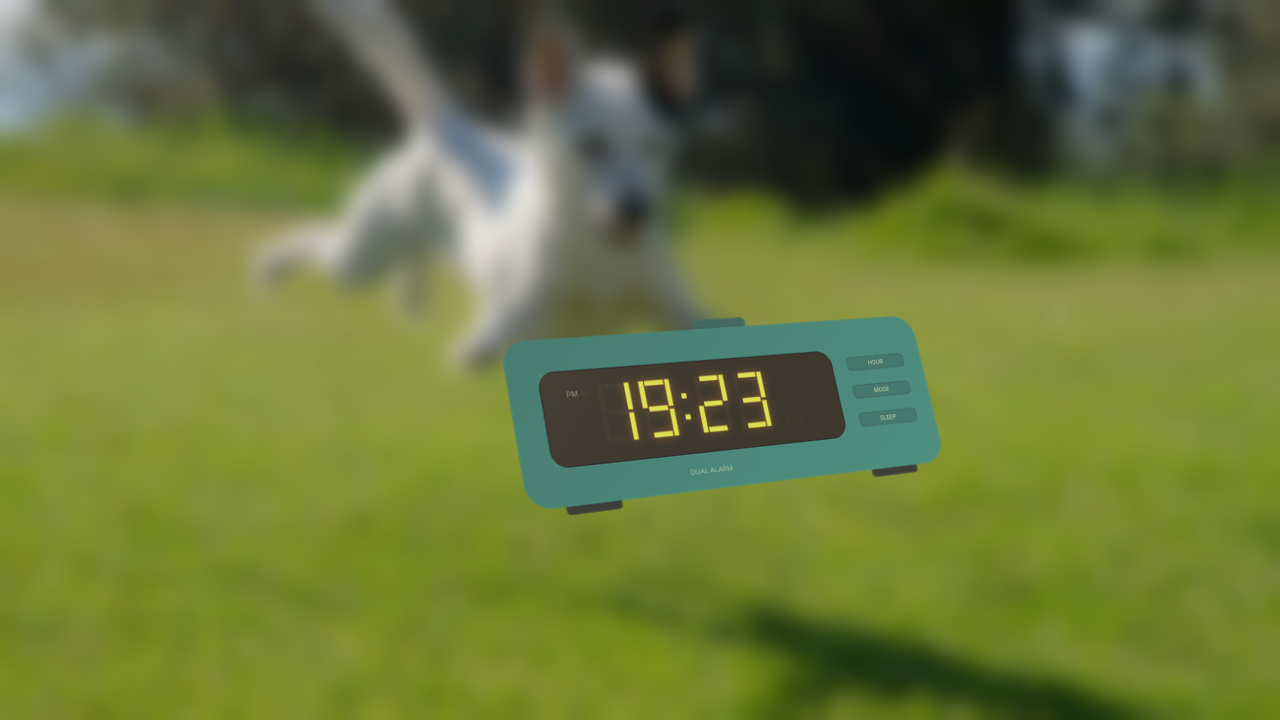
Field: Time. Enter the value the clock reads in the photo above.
19:23
